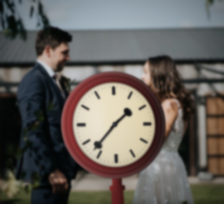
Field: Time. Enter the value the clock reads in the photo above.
1:37
